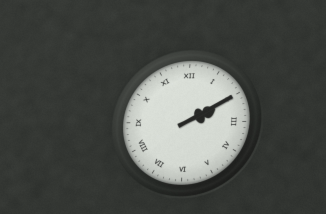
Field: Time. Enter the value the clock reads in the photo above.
2:10
